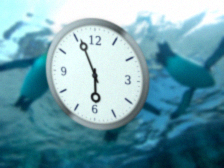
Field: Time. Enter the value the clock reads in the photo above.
5:56
